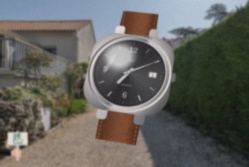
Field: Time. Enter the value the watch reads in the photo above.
7:10
